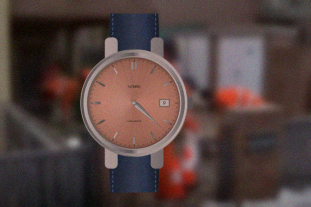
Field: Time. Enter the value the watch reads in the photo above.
4:22
